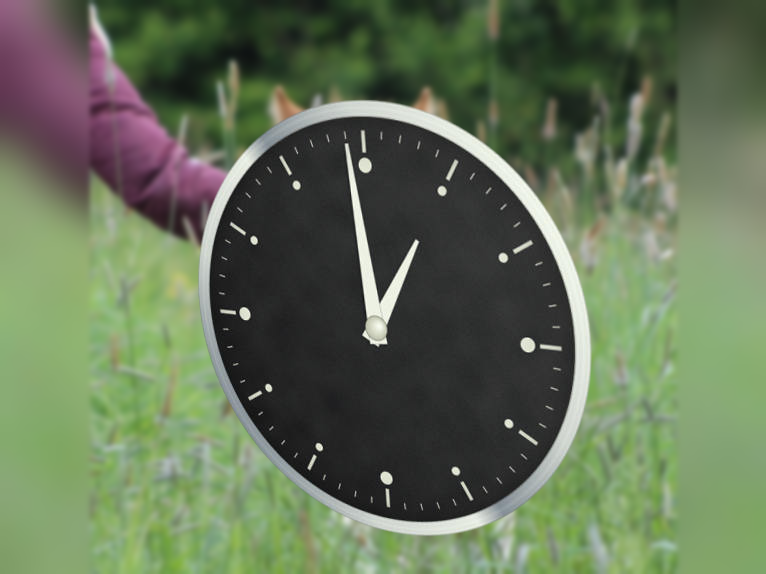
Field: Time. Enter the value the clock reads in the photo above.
12:59
